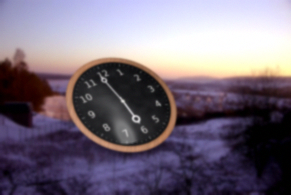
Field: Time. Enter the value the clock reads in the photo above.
5:59
